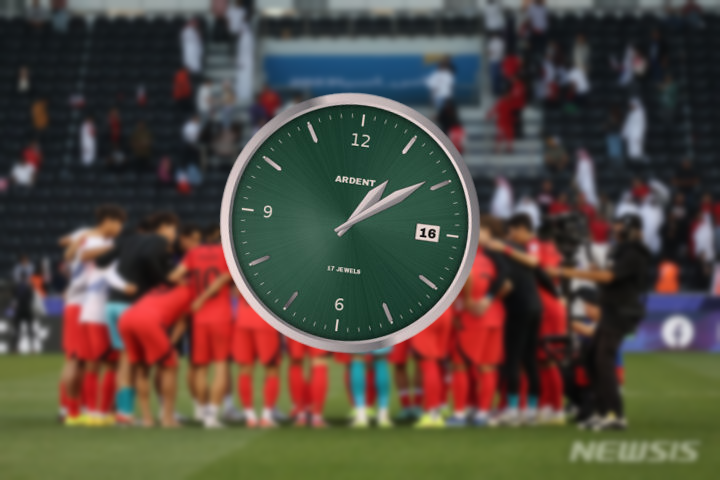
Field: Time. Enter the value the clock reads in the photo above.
1:09
